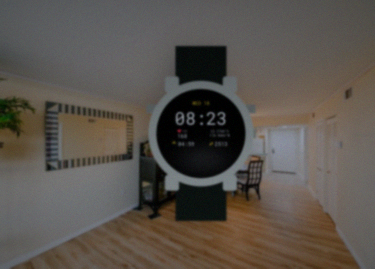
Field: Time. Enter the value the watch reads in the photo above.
8:23
